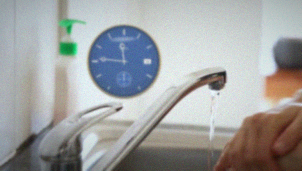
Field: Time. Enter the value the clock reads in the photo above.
11:46
